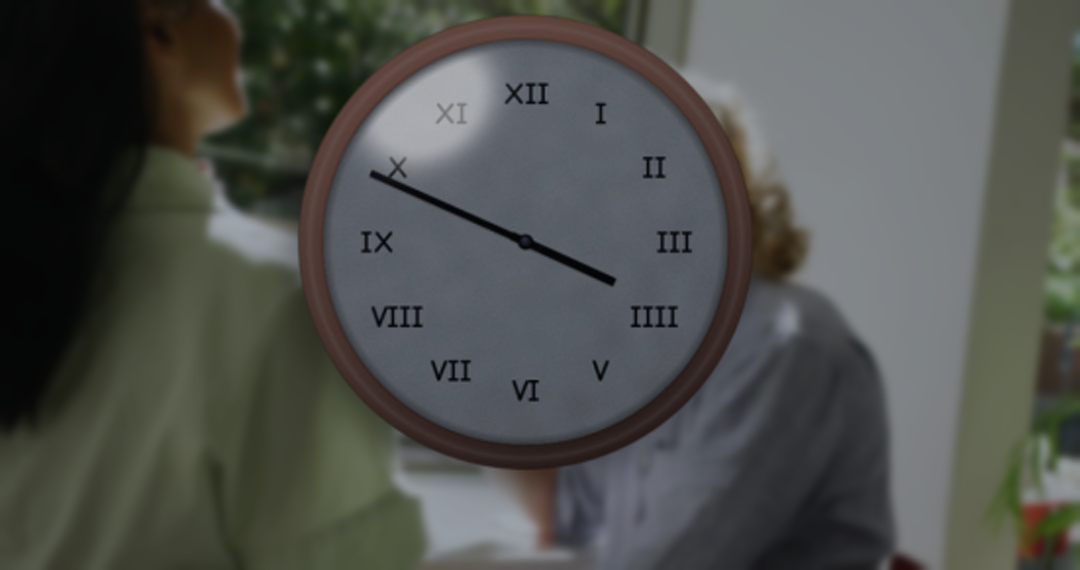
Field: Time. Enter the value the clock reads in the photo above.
3:49
